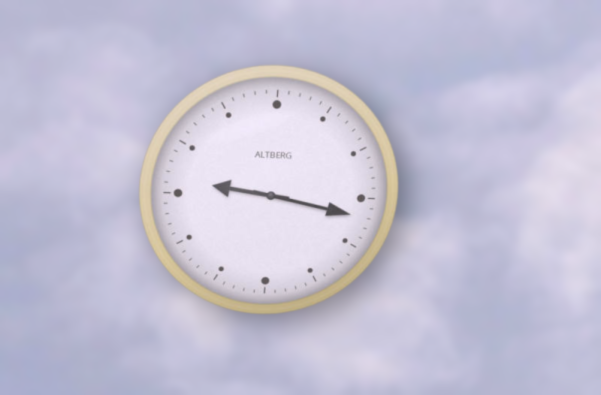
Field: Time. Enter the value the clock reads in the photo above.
9:17
